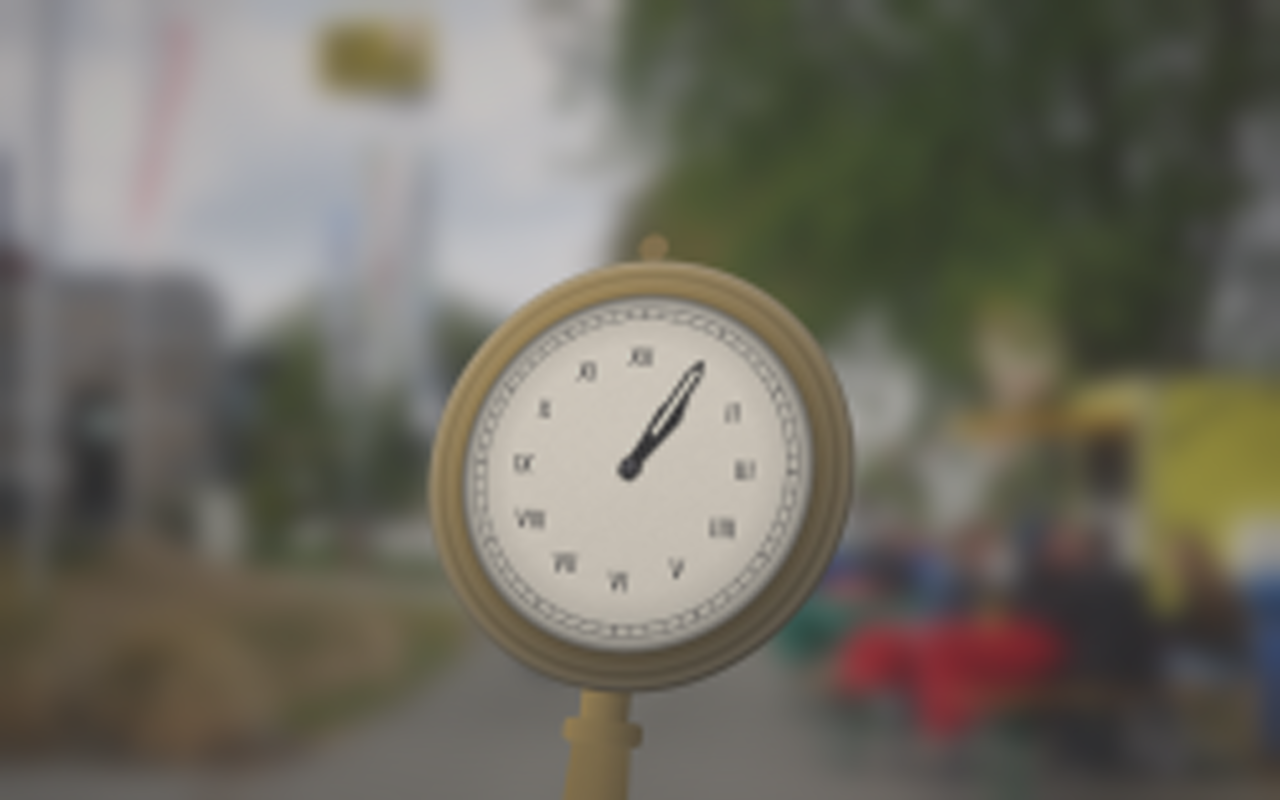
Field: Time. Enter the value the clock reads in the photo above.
1:05
